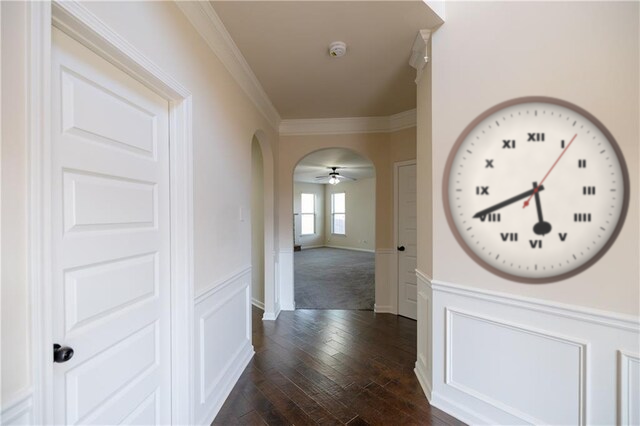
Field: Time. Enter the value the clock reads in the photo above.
5:41:06
